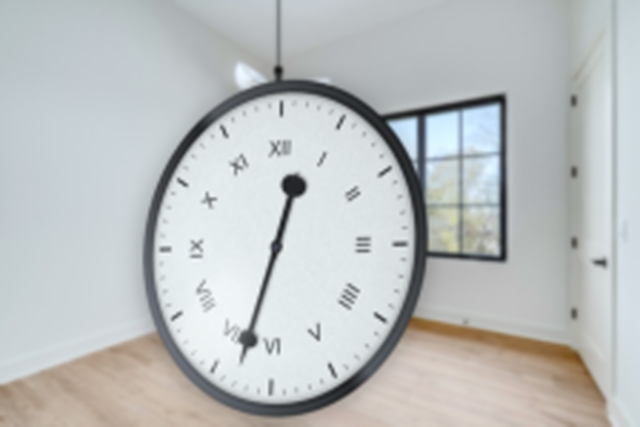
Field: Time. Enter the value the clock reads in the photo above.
12:33
